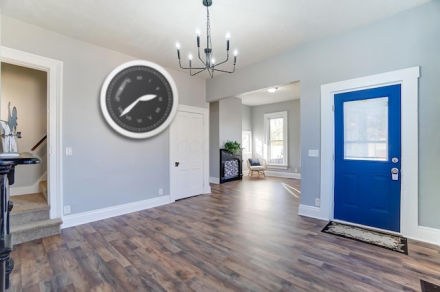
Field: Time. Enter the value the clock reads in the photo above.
2:38
